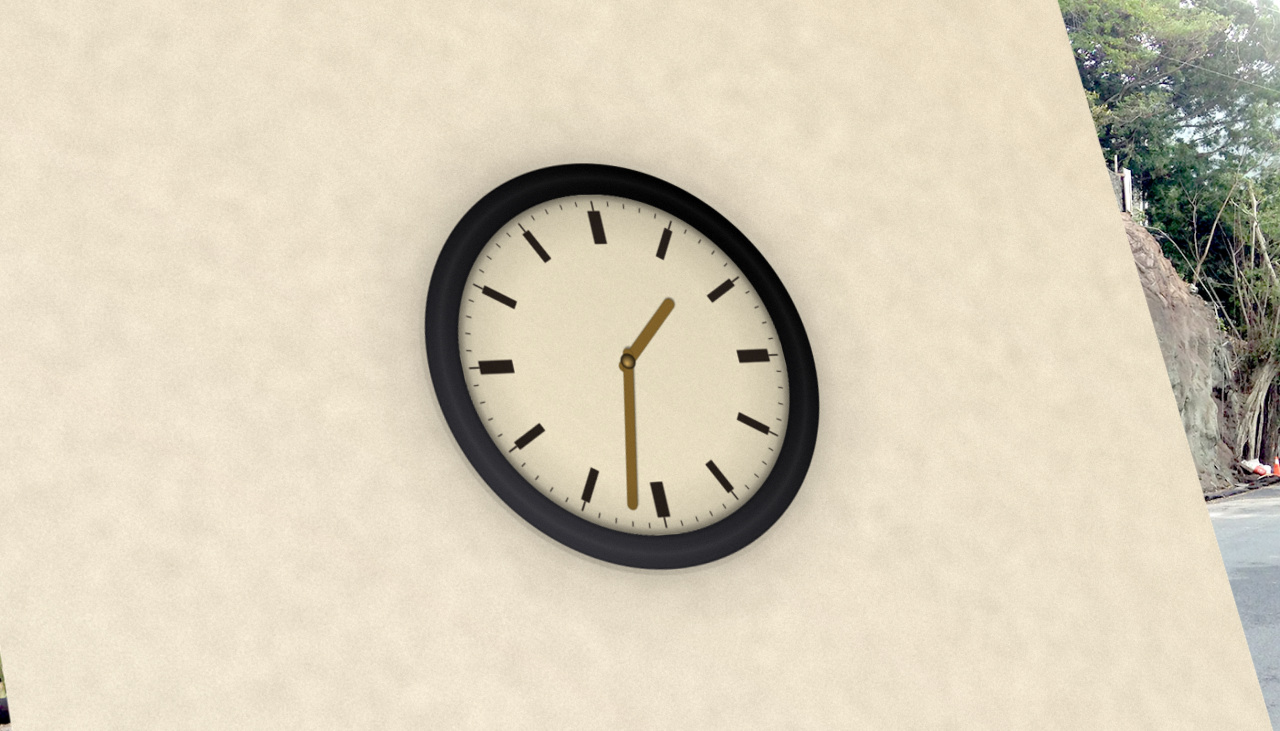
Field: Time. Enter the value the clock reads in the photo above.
1:32
